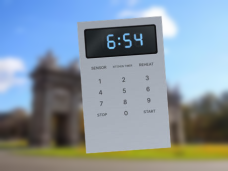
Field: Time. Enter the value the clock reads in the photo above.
6:54
